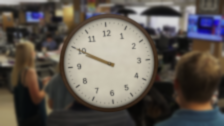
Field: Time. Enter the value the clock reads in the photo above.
9:50
